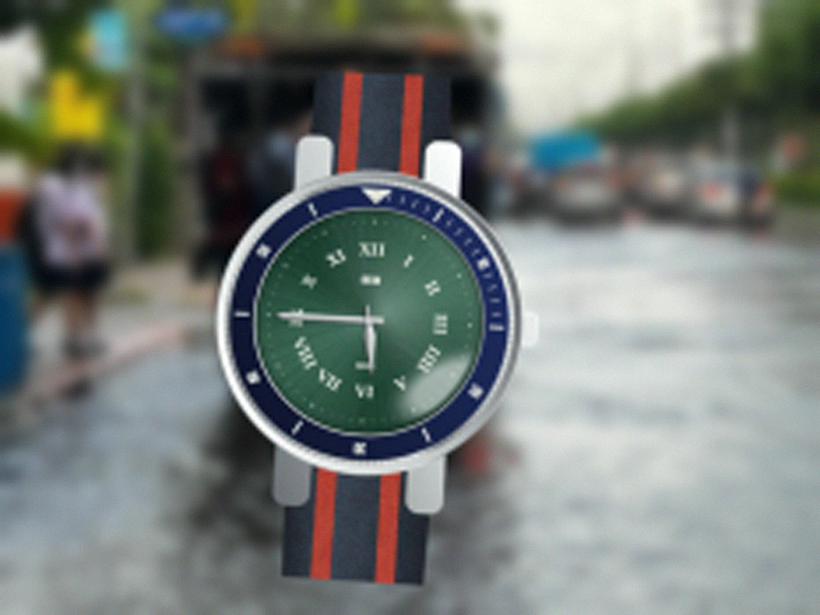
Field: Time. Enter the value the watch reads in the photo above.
5:45
